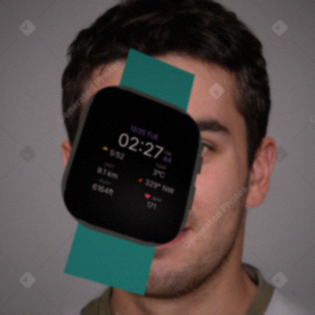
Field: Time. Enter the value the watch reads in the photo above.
2:27
